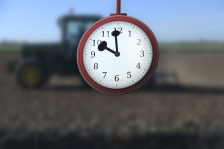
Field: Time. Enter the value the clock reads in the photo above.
9:59
